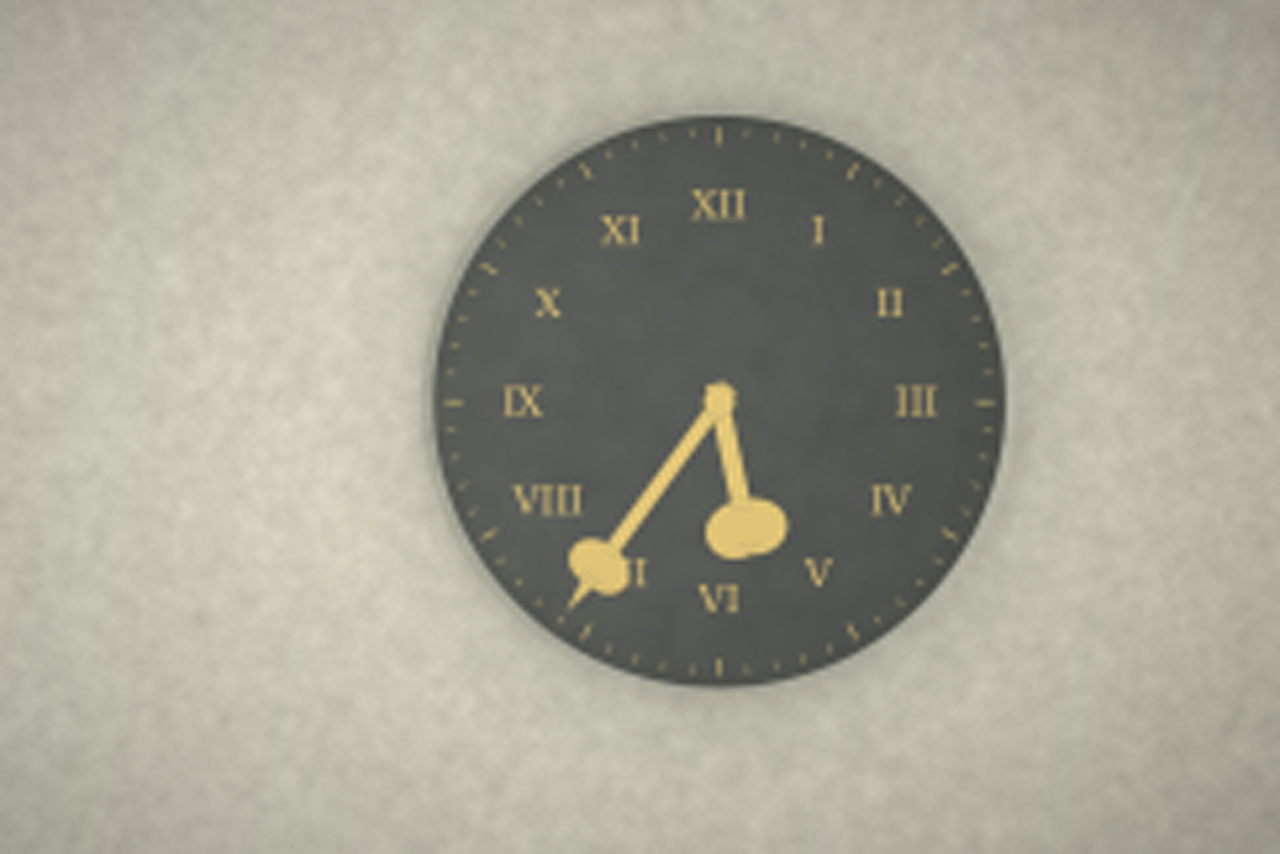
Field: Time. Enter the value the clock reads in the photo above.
5:36
